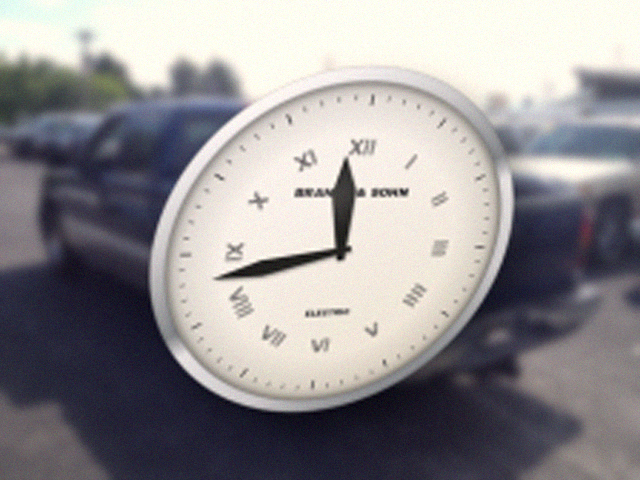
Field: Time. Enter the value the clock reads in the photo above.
11:43
